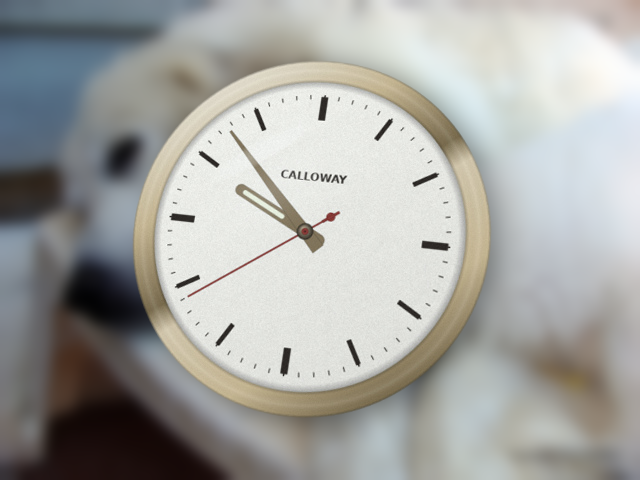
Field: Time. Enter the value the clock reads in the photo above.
9:52:39
